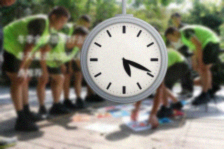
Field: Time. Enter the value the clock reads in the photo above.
5:19
